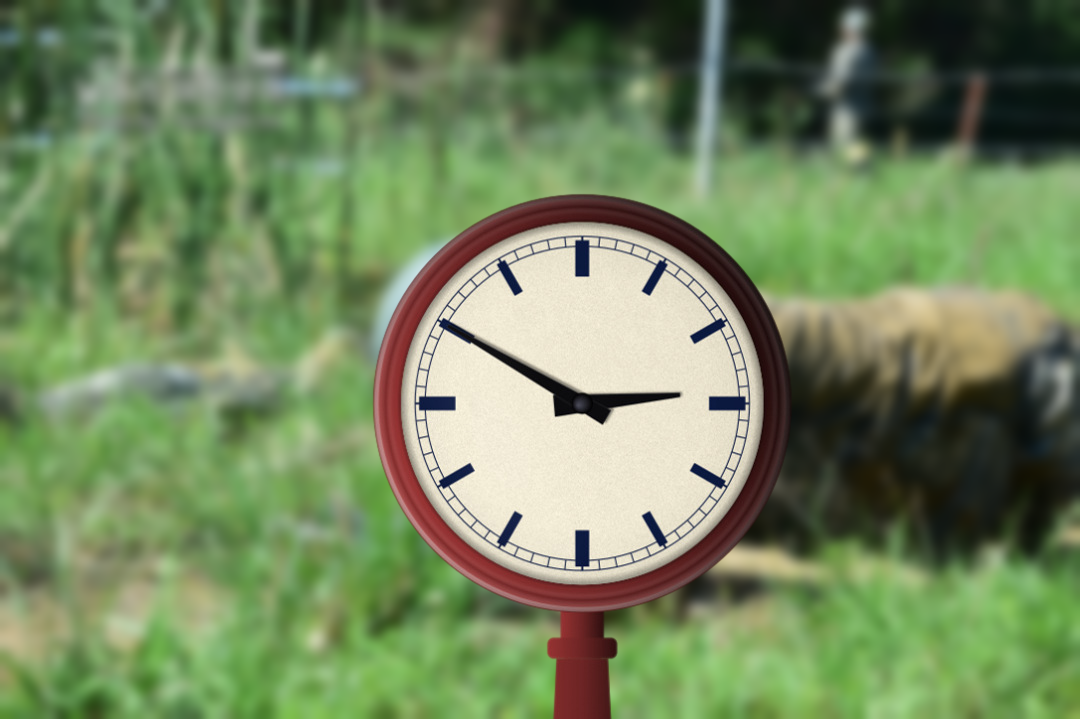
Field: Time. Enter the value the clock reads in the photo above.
2:50
